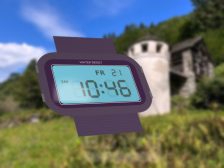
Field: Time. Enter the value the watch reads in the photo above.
10:46
